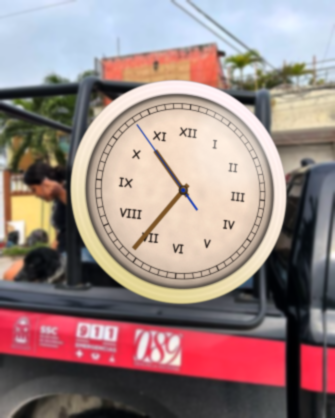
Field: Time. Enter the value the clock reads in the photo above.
10:35:53
